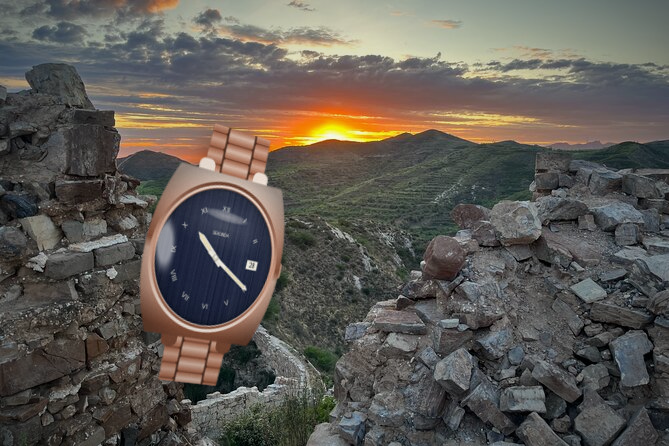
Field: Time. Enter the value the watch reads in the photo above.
10:20
